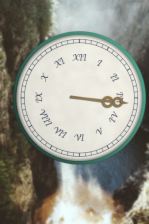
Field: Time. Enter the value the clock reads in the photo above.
3:16
